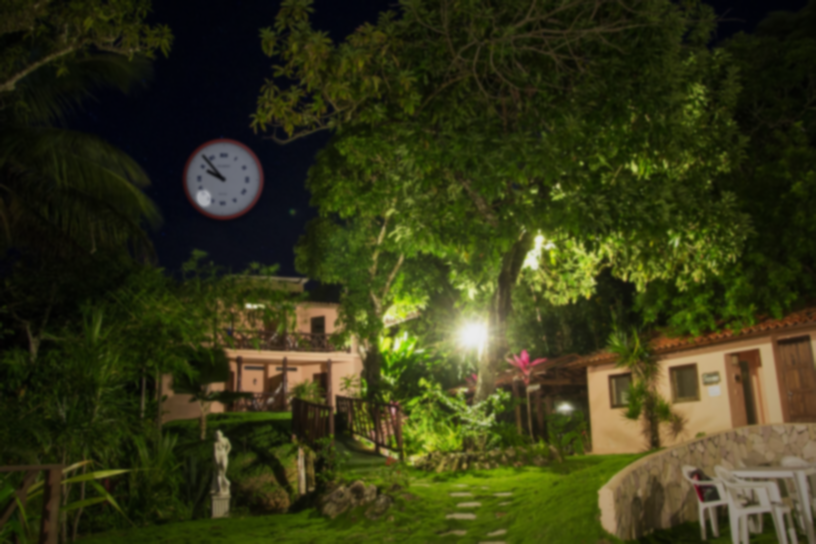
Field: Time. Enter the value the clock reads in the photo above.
9:53
